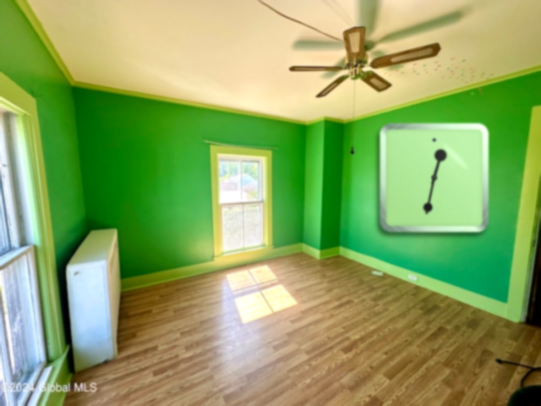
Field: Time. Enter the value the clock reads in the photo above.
12:32
